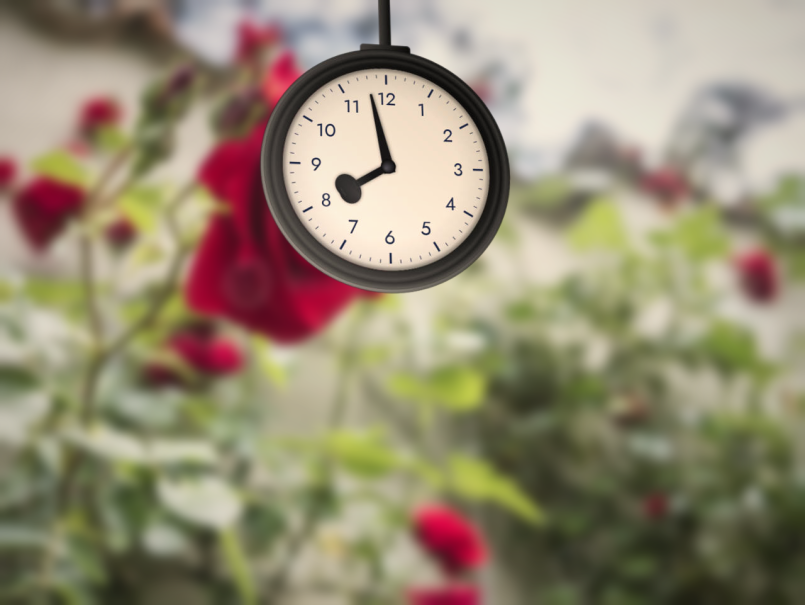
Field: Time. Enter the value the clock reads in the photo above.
7:58
